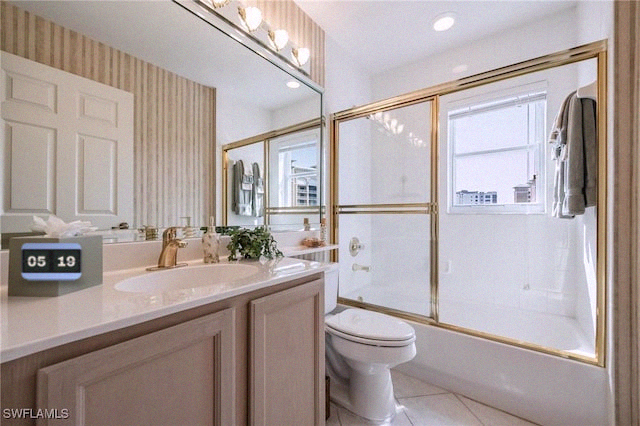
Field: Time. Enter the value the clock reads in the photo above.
5:19
